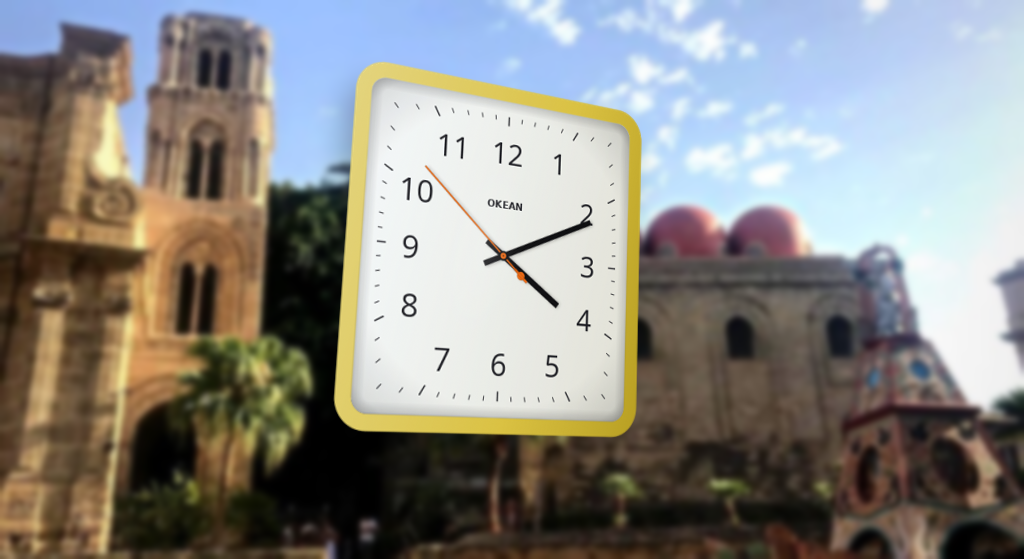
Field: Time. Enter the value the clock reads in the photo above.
4:10:52
